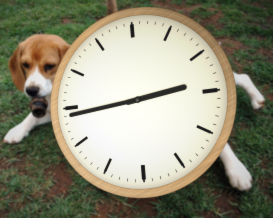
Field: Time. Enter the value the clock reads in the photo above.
2:44
